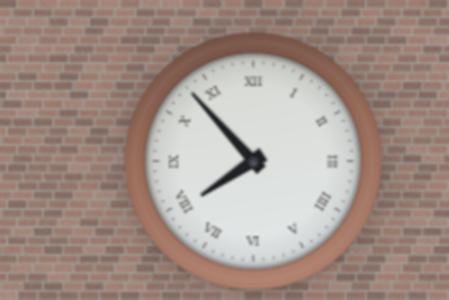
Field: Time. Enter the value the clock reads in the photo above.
7:53
